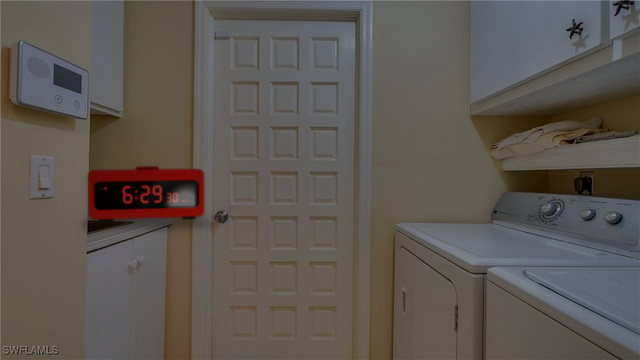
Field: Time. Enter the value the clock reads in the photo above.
6:29:30
